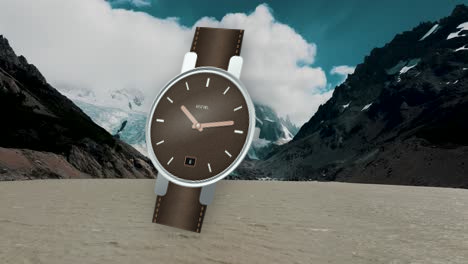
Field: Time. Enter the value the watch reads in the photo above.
10:13
